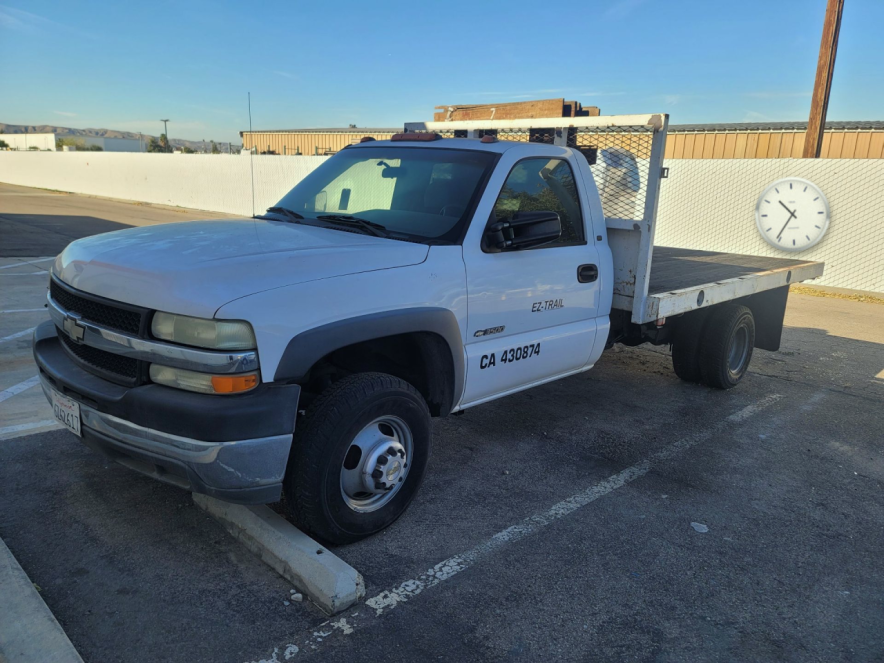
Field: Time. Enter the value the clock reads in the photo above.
10:36
